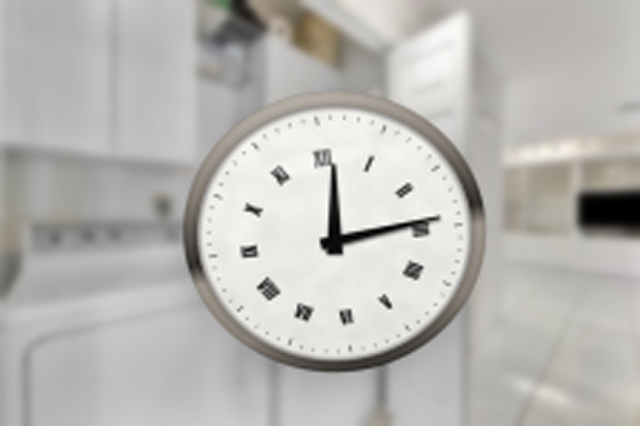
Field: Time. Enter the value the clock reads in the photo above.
12:14
